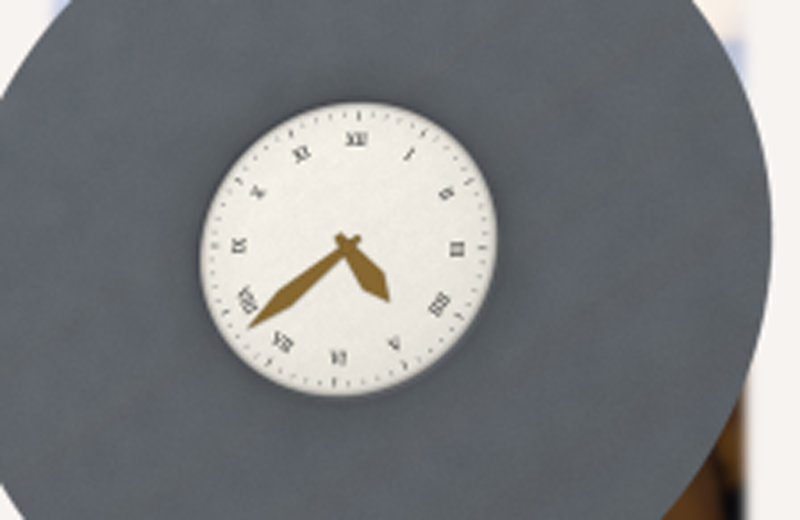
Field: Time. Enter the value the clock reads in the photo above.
4:38
